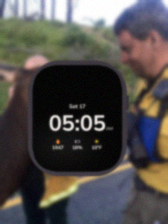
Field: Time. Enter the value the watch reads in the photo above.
5:05
